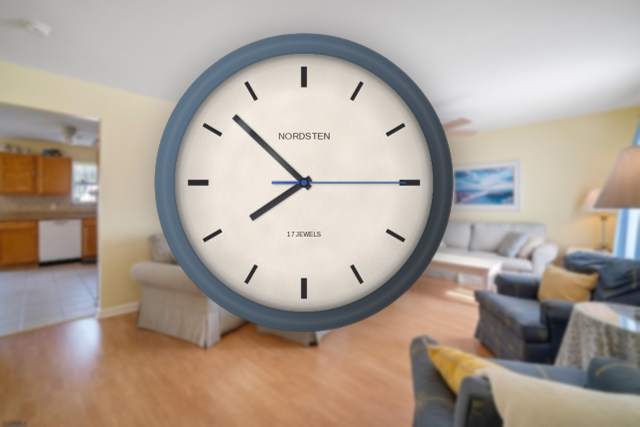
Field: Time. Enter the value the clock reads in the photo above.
7:52:15
